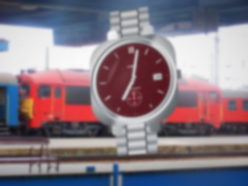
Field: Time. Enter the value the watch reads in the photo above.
7:02
